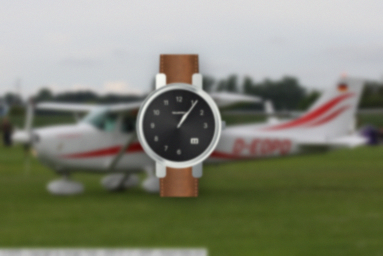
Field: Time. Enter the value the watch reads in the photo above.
1:06
